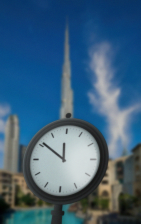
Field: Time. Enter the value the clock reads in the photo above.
11:51
